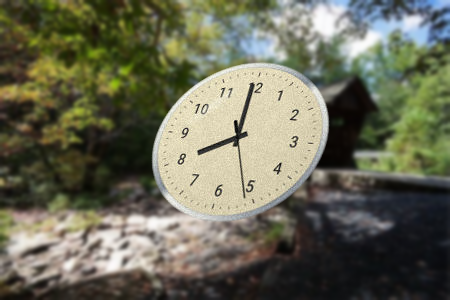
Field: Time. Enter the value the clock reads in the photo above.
7:59:26
